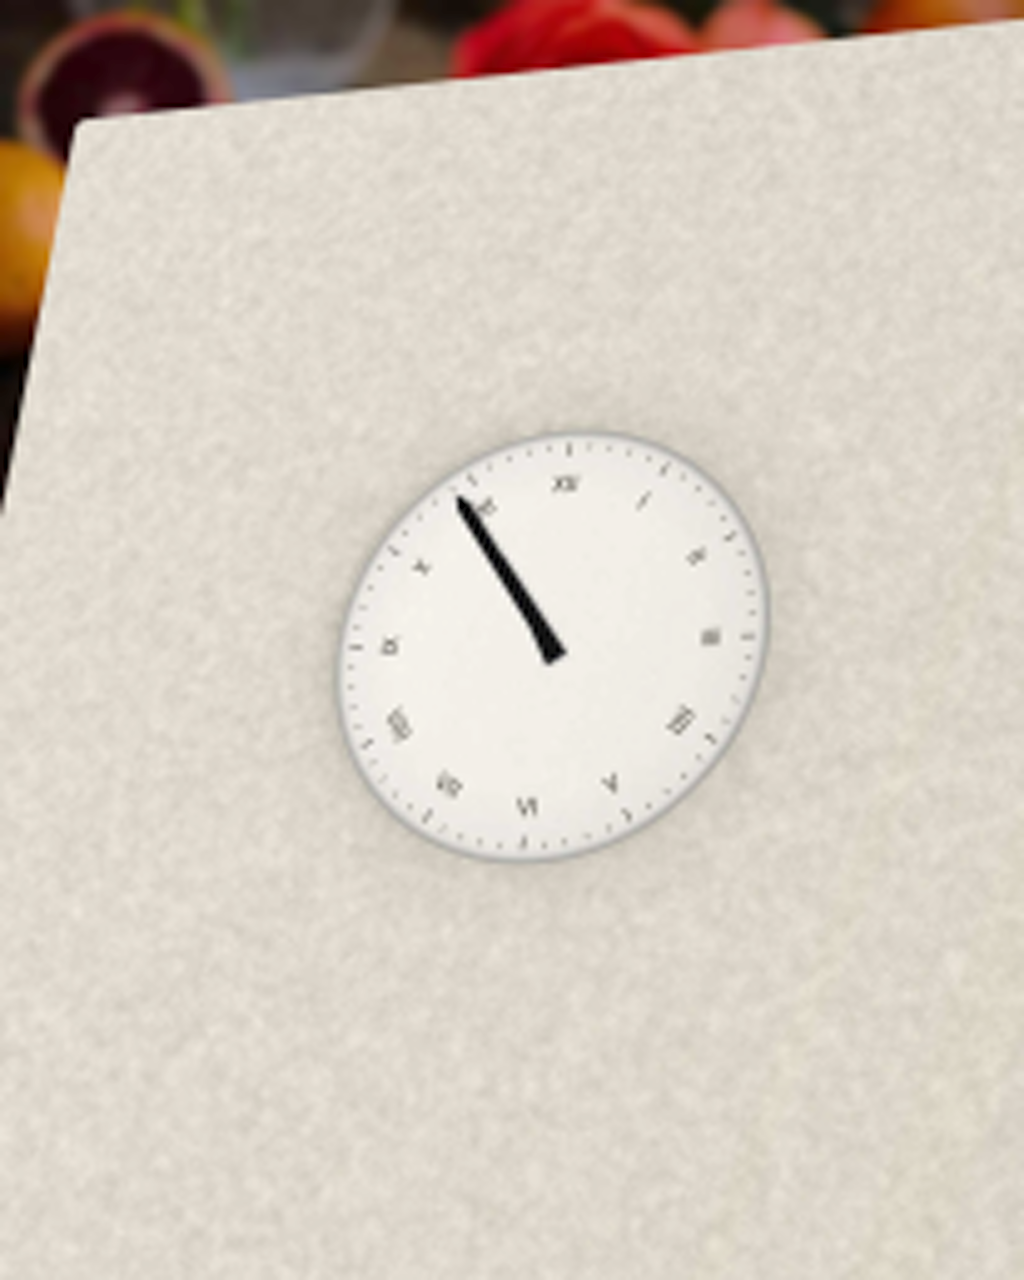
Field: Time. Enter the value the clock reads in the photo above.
10:54
